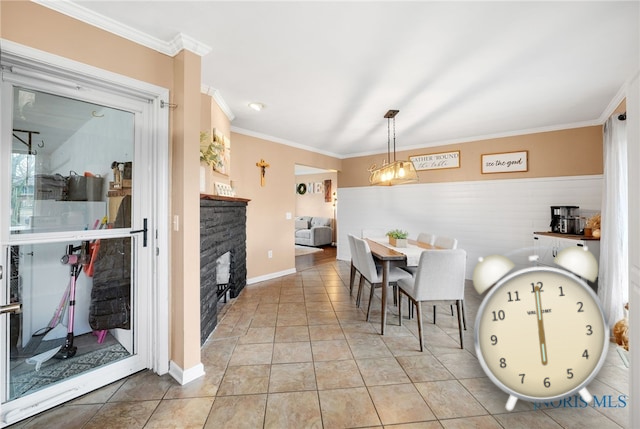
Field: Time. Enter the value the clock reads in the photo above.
6:00
